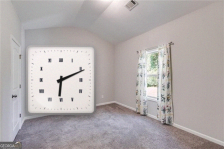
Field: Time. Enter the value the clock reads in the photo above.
6:11
